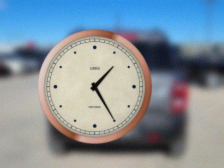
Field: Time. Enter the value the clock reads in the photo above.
1:25
